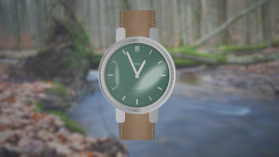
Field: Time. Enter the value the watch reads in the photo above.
12:56
